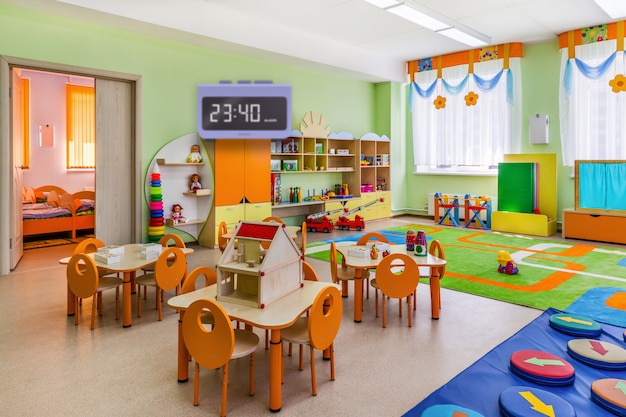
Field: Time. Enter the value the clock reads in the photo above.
23:40
